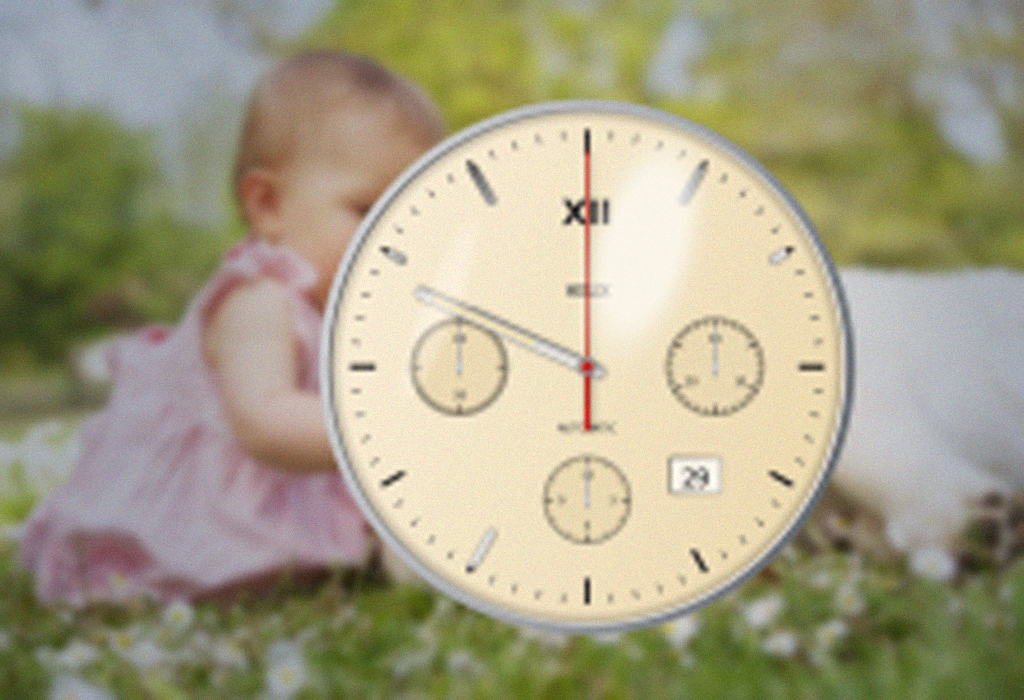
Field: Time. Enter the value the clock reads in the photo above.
9:49
